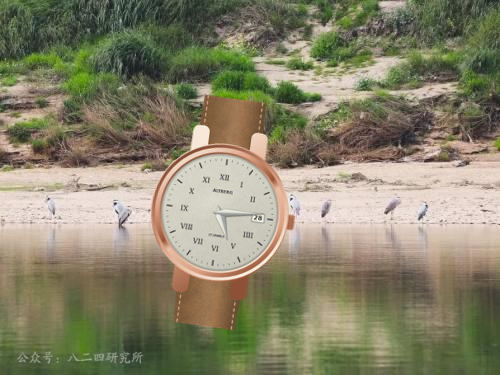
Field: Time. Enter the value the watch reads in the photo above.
5:14
